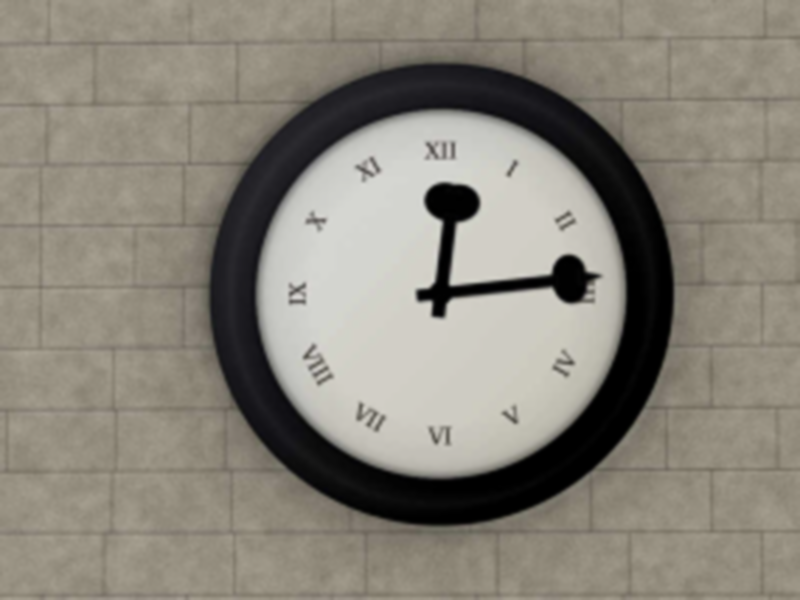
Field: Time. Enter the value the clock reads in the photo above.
12:14
